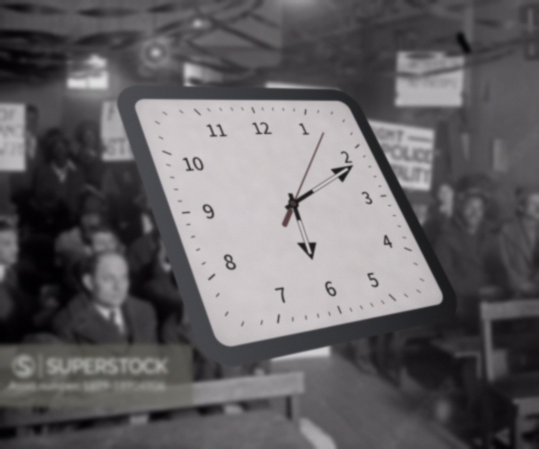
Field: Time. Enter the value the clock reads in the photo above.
6:11:07
